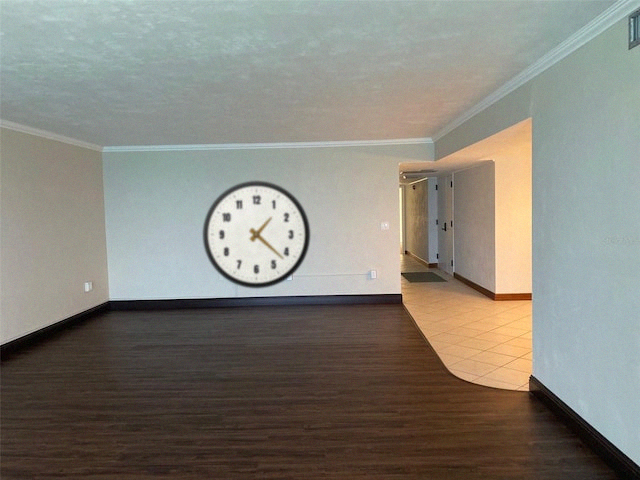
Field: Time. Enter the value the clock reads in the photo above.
1:22
